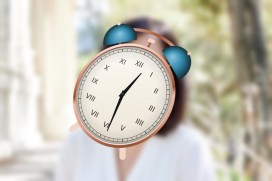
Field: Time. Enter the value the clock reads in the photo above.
12:29
